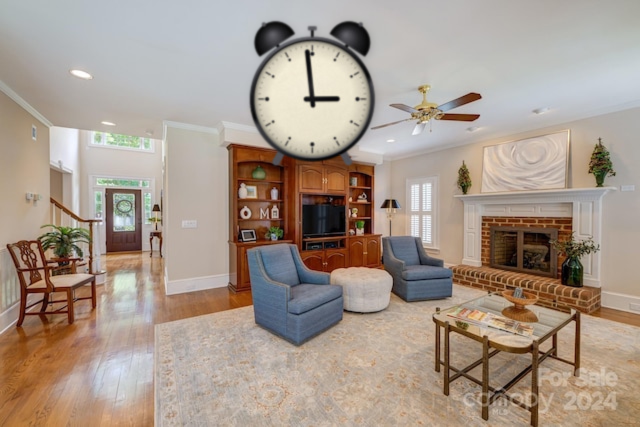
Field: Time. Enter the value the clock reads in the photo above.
2:59
